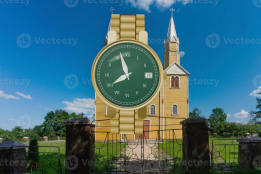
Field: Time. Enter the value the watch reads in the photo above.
7:57
